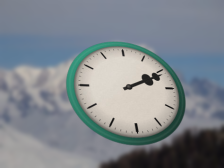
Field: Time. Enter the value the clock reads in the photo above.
2:11
